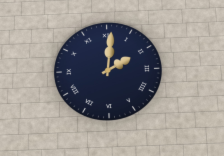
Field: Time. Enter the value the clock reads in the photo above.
2:01
